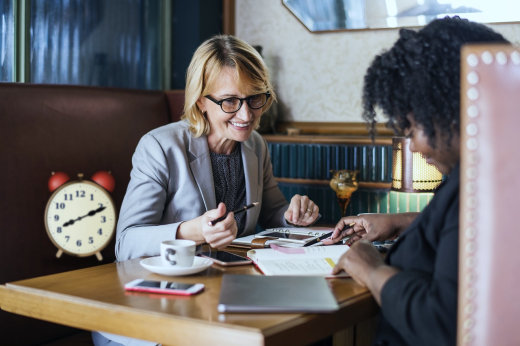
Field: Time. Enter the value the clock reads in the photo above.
8:11
